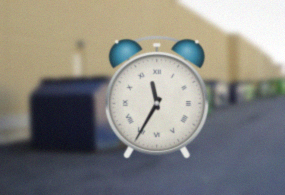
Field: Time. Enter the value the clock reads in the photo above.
11:35
